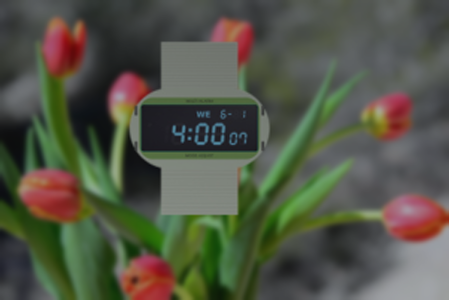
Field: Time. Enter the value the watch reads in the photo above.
4:00:07
